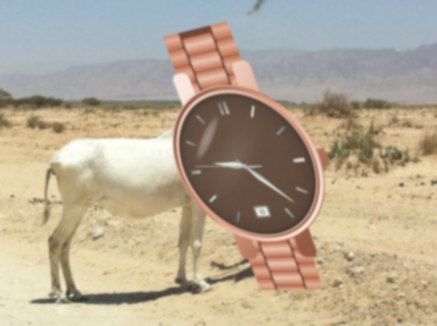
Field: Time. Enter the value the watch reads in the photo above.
9:22:46
